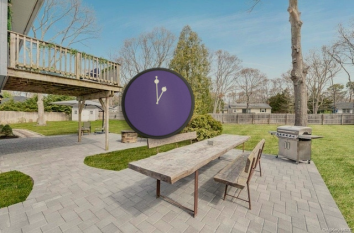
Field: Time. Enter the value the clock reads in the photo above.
1:00
